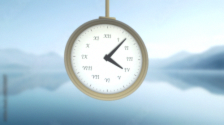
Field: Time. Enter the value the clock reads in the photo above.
4:07
